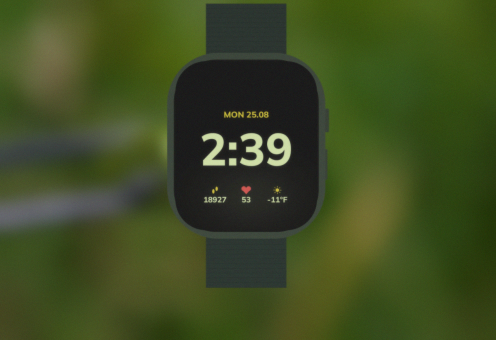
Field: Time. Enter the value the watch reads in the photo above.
2:39
